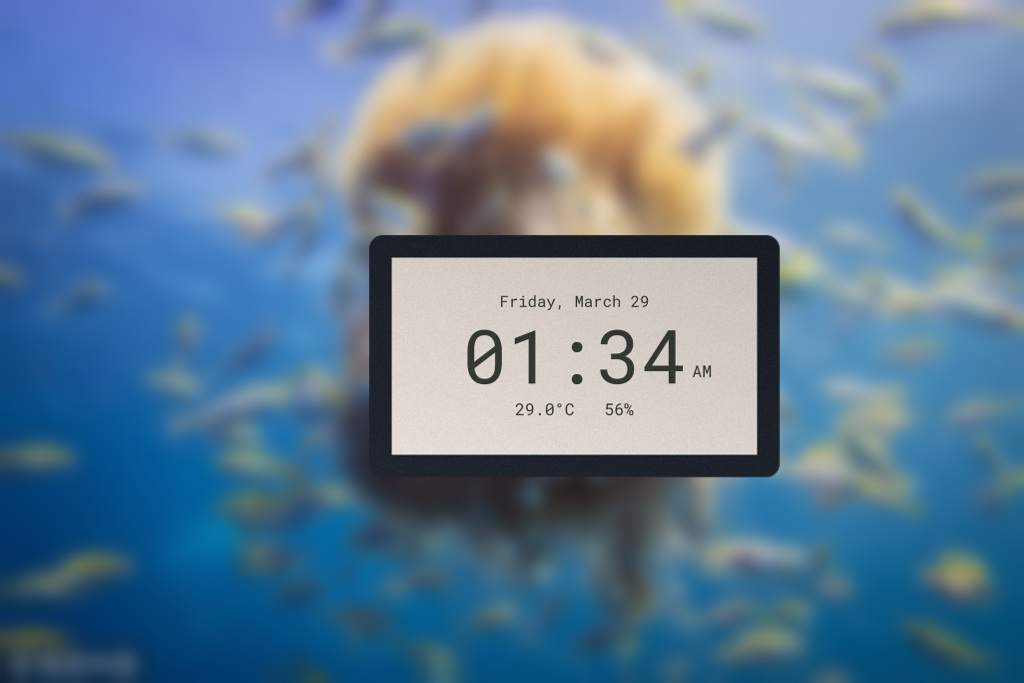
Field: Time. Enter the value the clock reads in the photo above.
1:34
